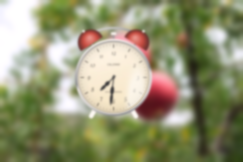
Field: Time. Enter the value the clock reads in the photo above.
7:31
